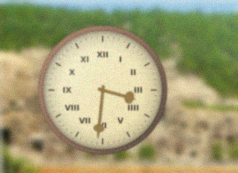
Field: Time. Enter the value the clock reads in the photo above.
3:31
